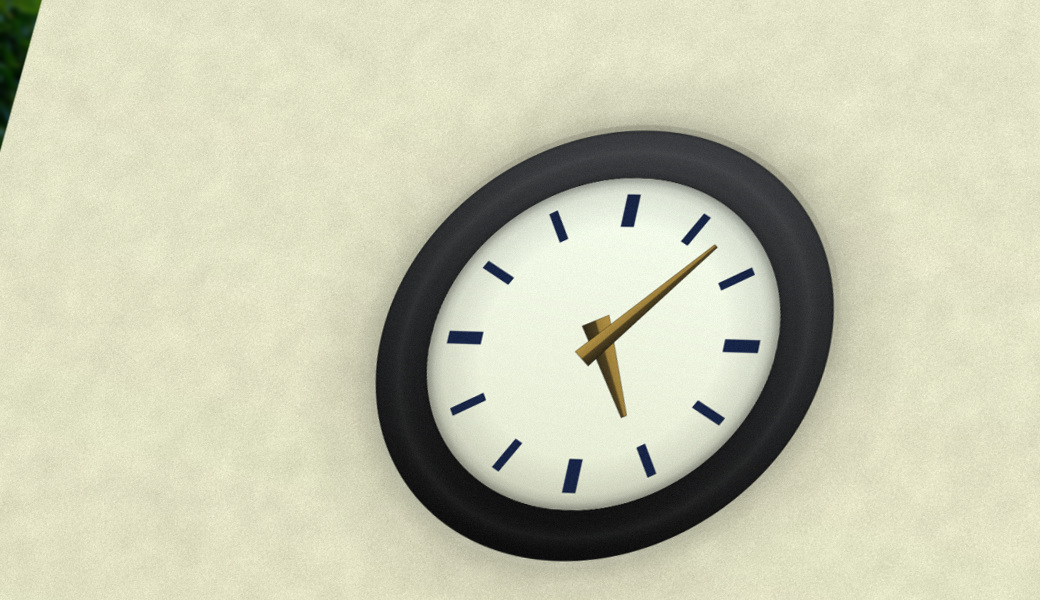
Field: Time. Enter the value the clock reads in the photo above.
5:07
